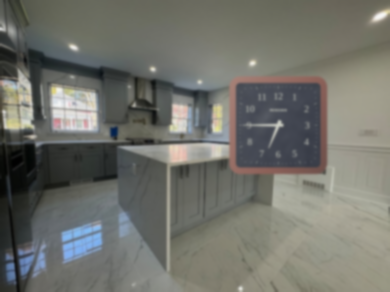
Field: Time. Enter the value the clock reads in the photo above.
6:45
